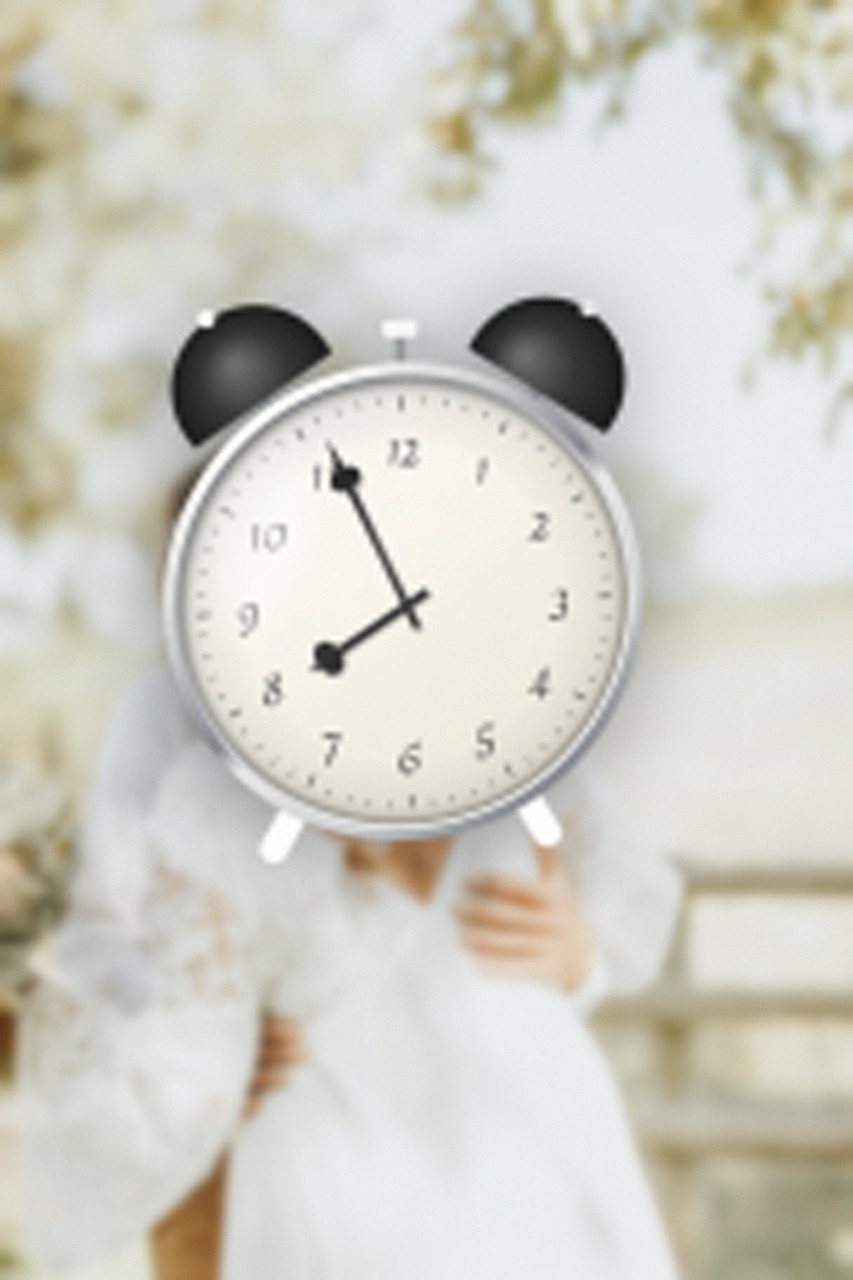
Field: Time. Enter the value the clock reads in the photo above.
7:56
